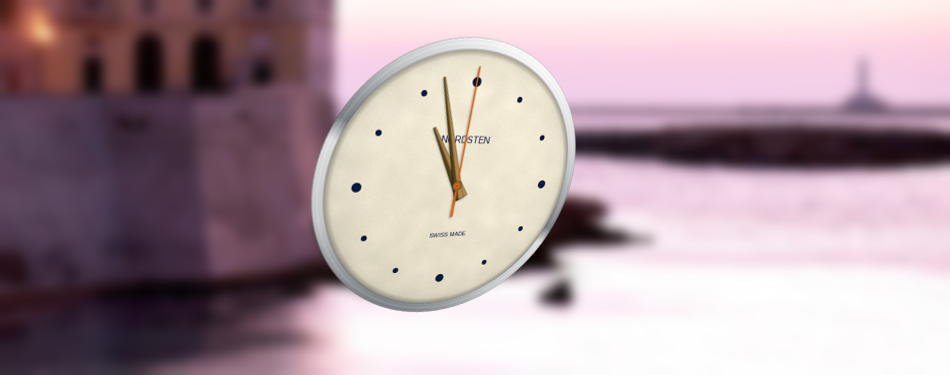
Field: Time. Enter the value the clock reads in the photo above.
10:57:00
